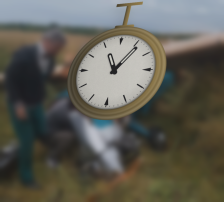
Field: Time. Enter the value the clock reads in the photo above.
11:06
